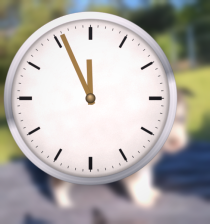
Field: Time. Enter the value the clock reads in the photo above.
11:56
